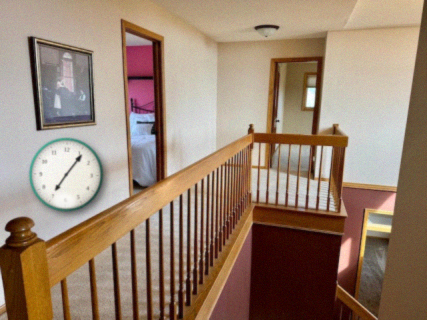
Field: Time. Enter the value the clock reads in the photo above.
7:06
